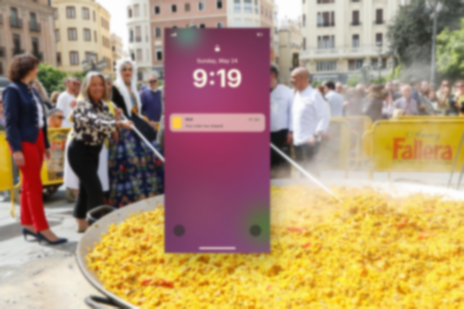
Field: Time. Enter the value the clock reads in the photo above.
9:19
